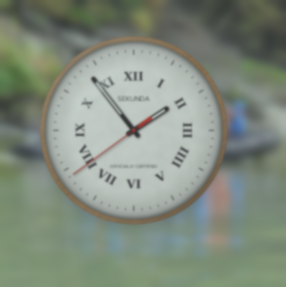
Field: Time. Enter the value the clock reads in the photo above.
1:53:39
